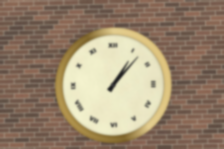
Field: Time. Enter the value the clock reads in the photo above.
1:07
